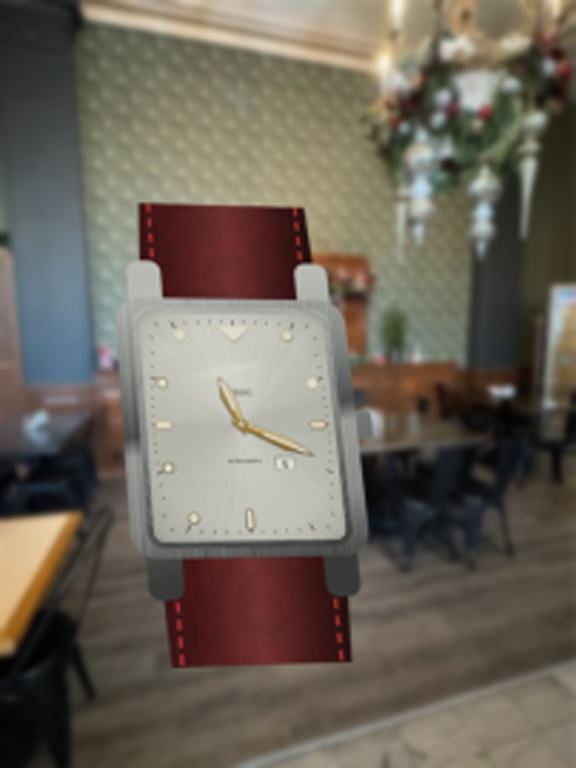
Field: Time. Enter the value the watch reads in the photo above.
11:19
